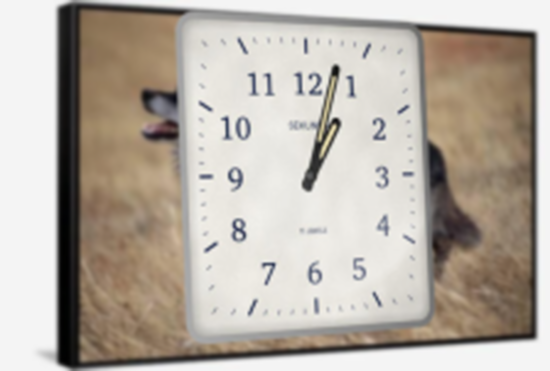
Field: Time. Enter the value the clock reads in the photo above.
1:03
